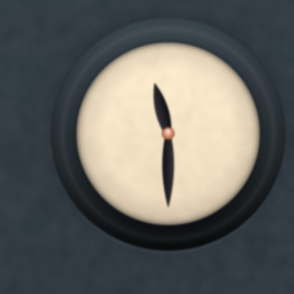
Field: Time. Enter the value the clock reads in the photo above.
11:30
